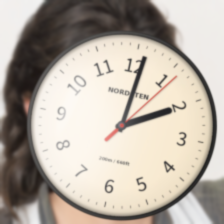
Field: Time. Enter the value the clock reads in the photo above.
2:01:06
